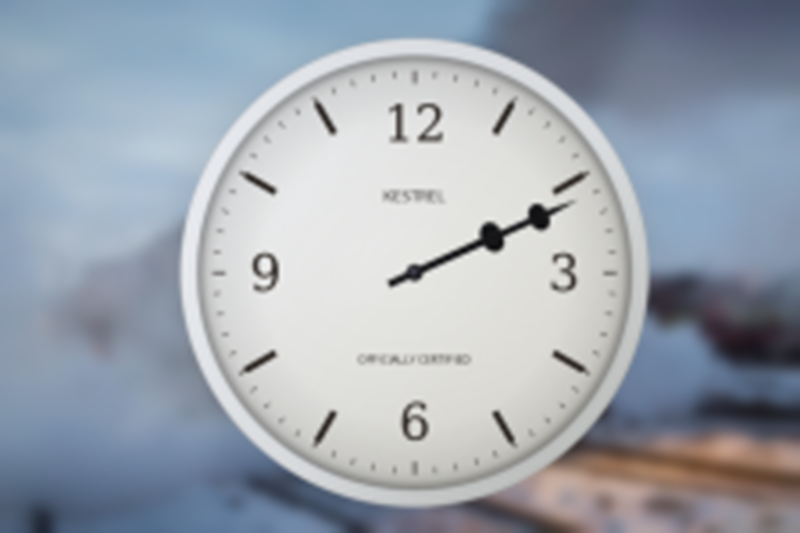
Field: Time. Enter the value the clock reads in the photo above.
2:11
